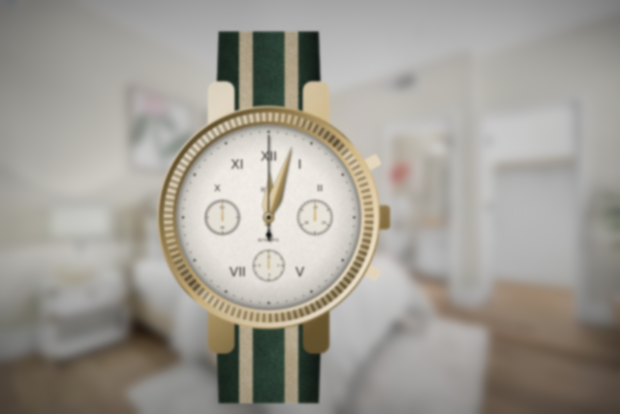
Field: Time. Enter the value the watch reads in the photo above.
12:03
